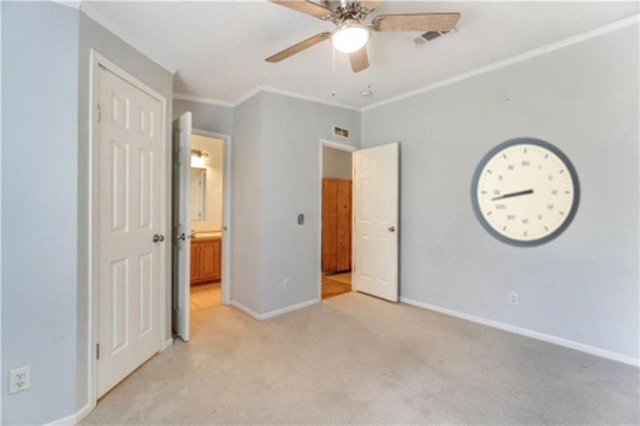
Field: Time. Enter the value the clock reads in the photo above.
8:43
